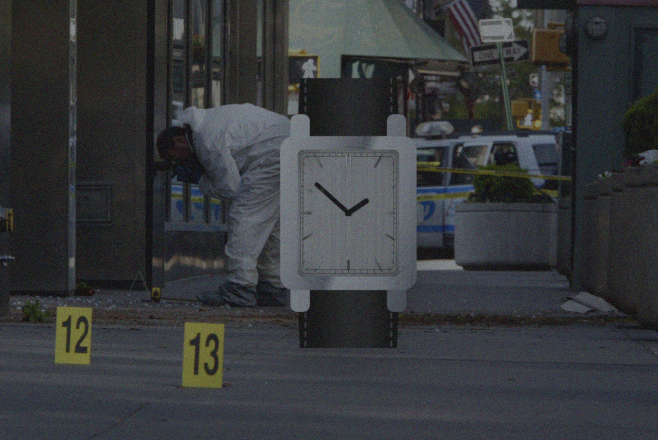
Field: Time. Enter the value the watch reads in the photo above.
1:52
